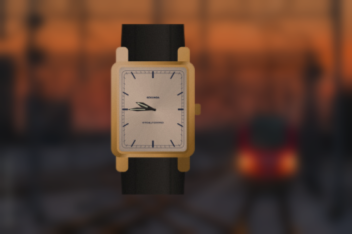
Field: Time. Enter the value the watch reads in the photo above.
9:45
